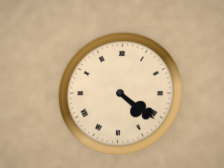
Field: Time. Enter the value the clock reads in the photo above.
4:21
